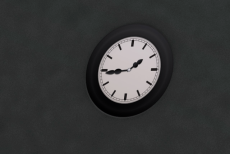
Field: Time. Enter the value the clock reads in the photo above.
1:44
